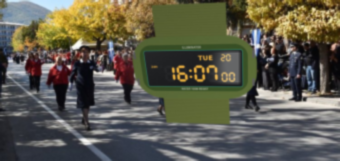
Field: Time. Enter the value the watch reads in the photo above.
16:07:00
